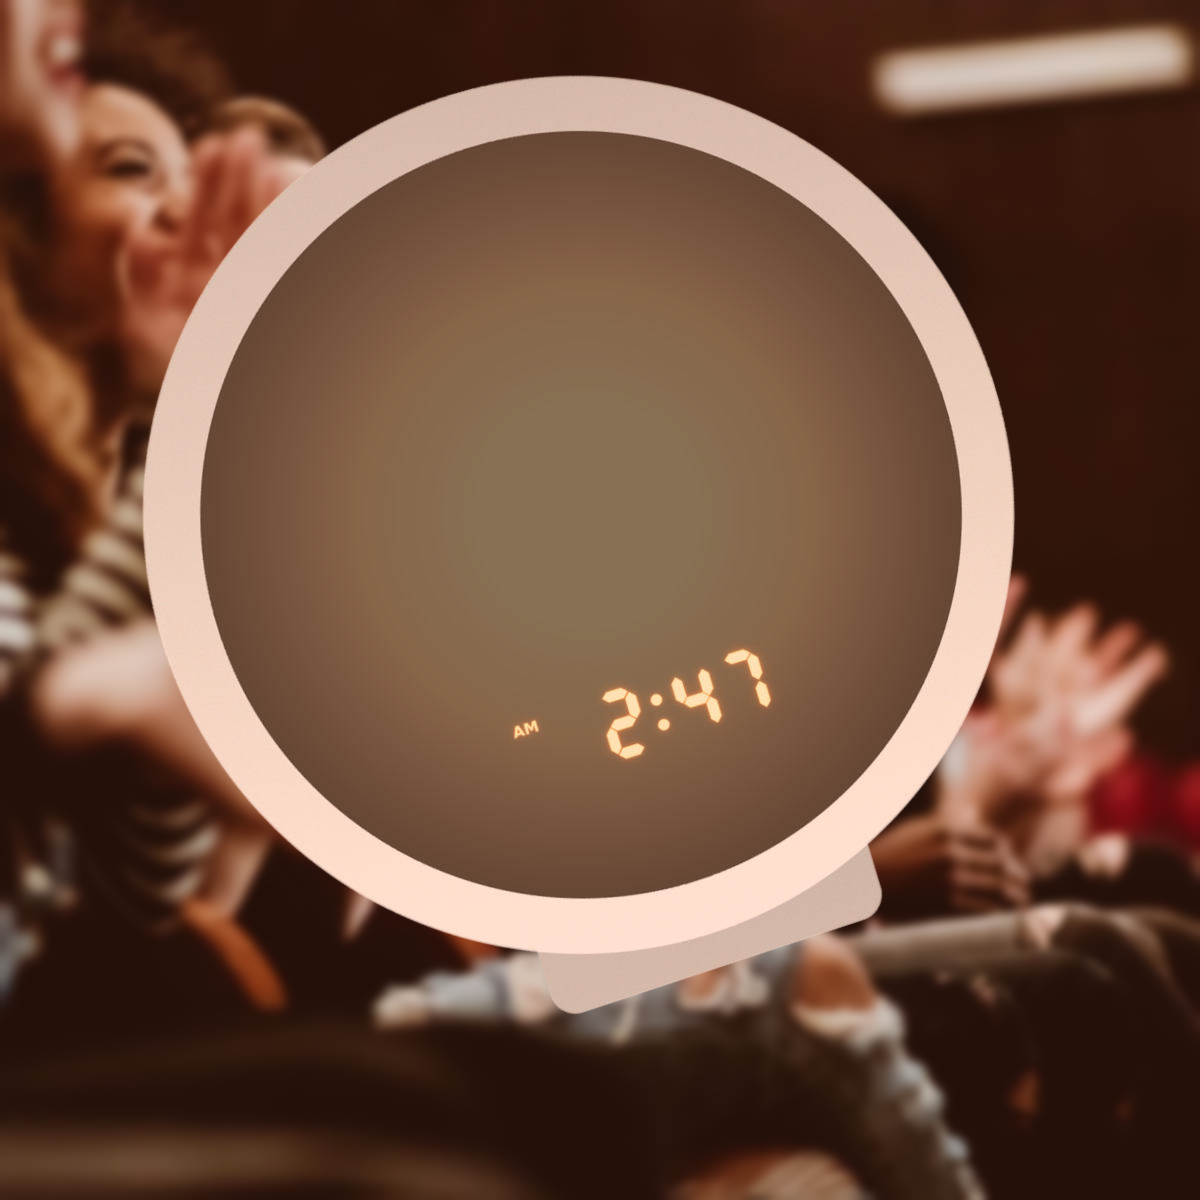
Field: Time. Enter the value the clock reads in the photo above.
2:47
